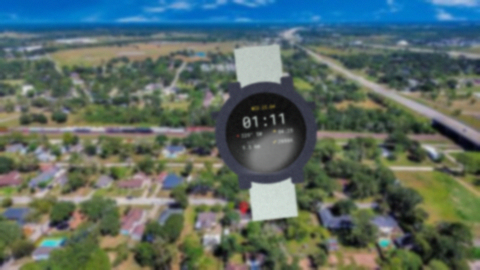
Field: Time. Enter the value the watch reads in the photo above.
1:11
